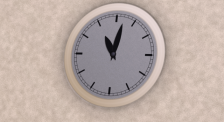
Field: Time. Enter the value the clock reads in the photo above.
11:02
